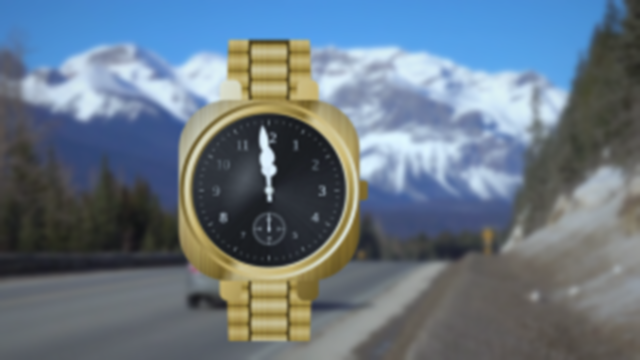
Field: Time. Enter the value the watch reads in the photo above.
11:59
